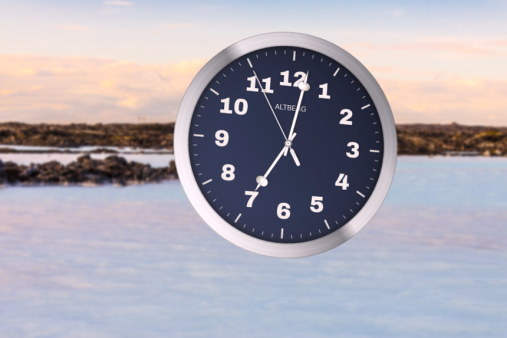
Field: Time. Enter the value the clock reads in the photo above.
7:01:55
